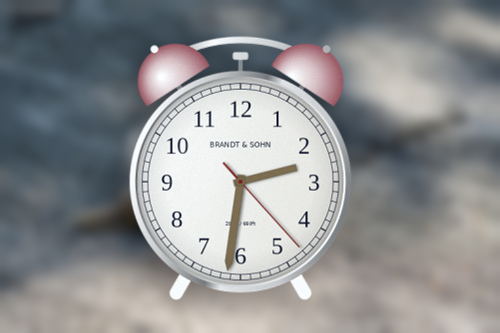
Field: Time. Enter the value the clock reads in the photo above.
2:31:23
